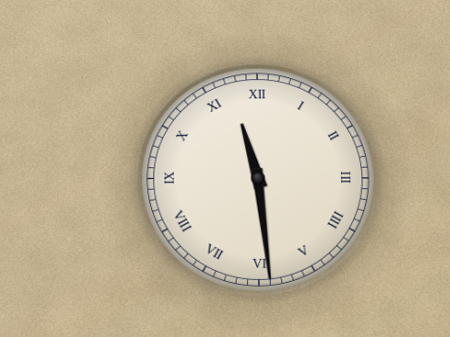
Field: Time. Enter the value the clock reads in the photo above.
11:29
